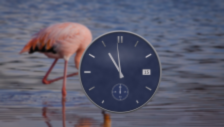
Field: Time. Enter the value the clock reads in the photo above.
10:59
